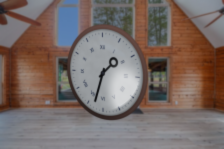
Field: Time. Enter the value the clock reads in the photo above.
1:33
